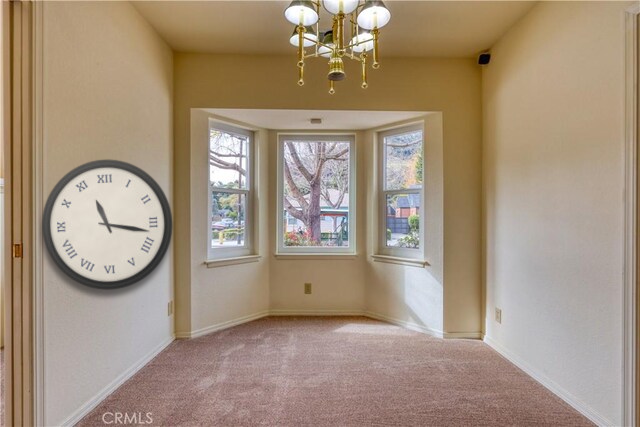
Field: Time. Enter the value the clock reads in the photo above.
11:17
